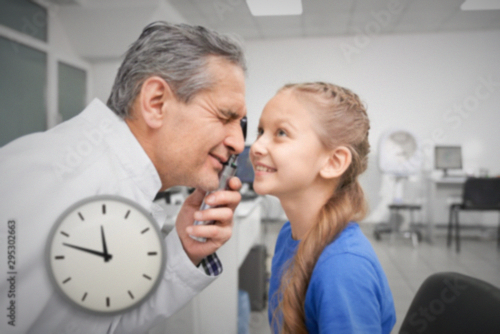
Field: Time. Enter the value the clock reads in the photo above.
11:48
